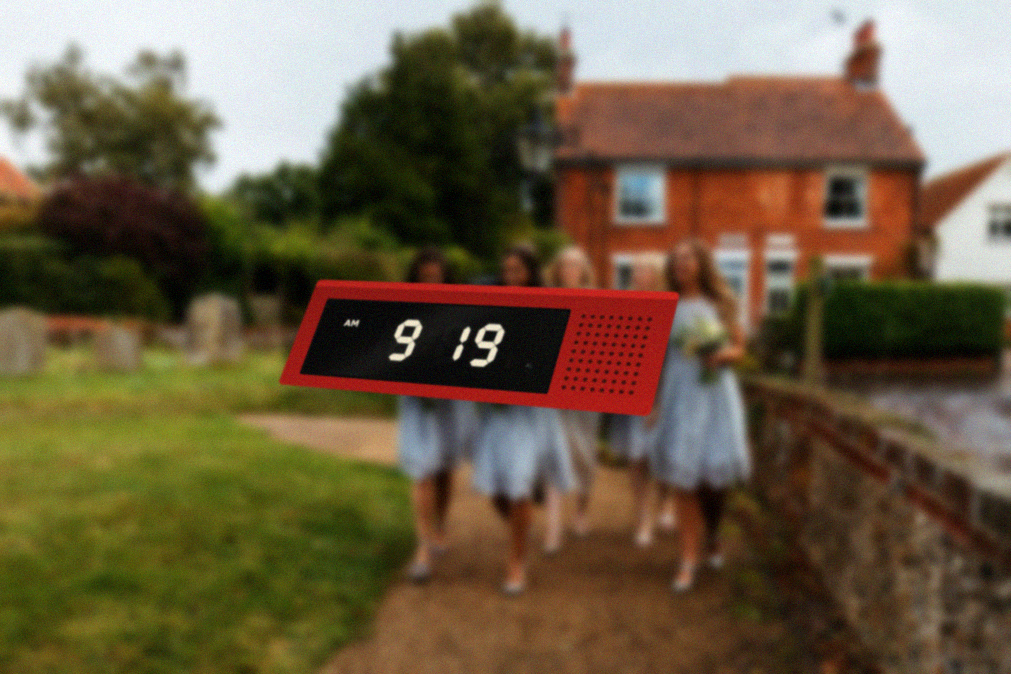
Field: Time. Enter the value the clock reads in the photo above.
9:19
